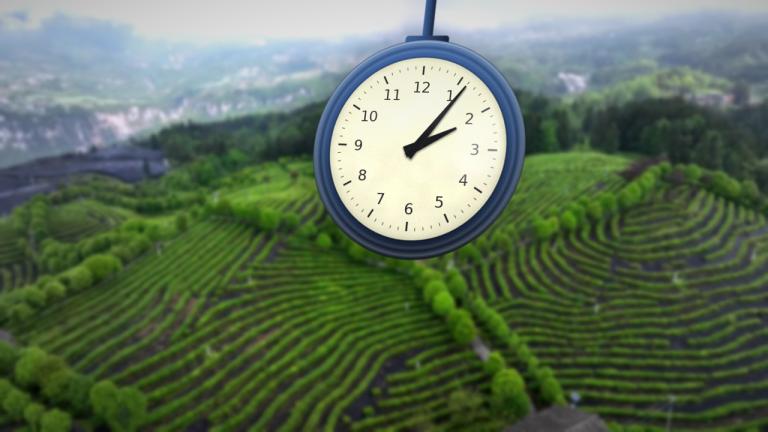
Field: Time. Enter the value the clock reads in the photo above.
2:06
